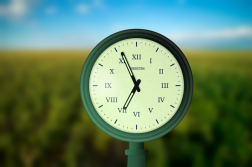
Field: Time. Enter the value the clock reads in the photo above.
6:56
